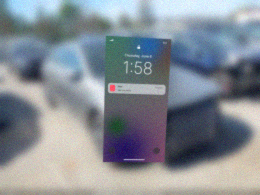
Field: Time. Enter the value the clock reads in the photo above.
1:58
